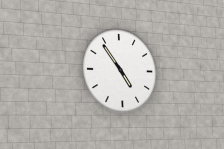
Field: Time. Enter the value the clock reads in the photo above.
4:54
